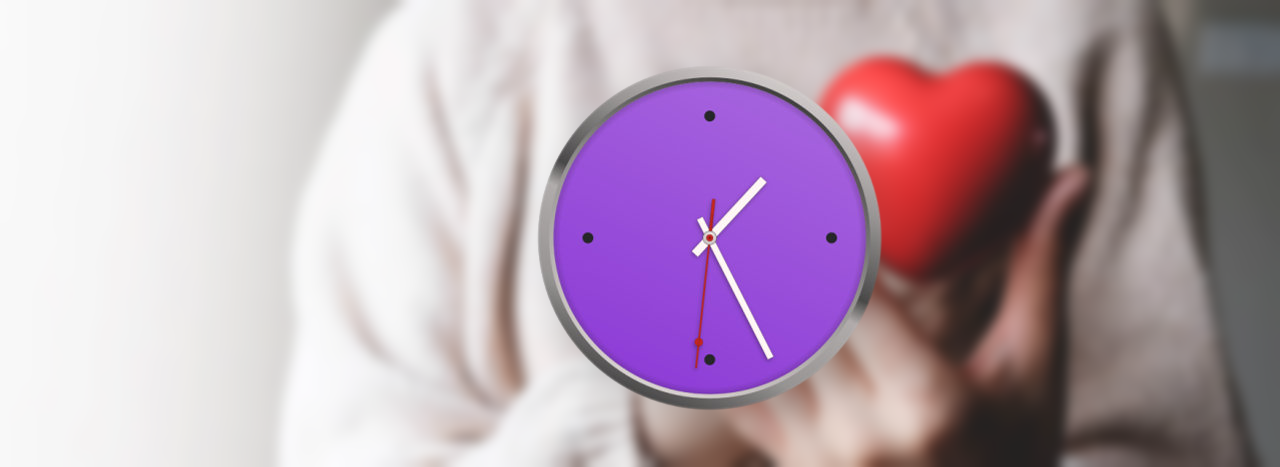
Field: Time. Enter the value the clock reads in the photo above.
1:25:31
